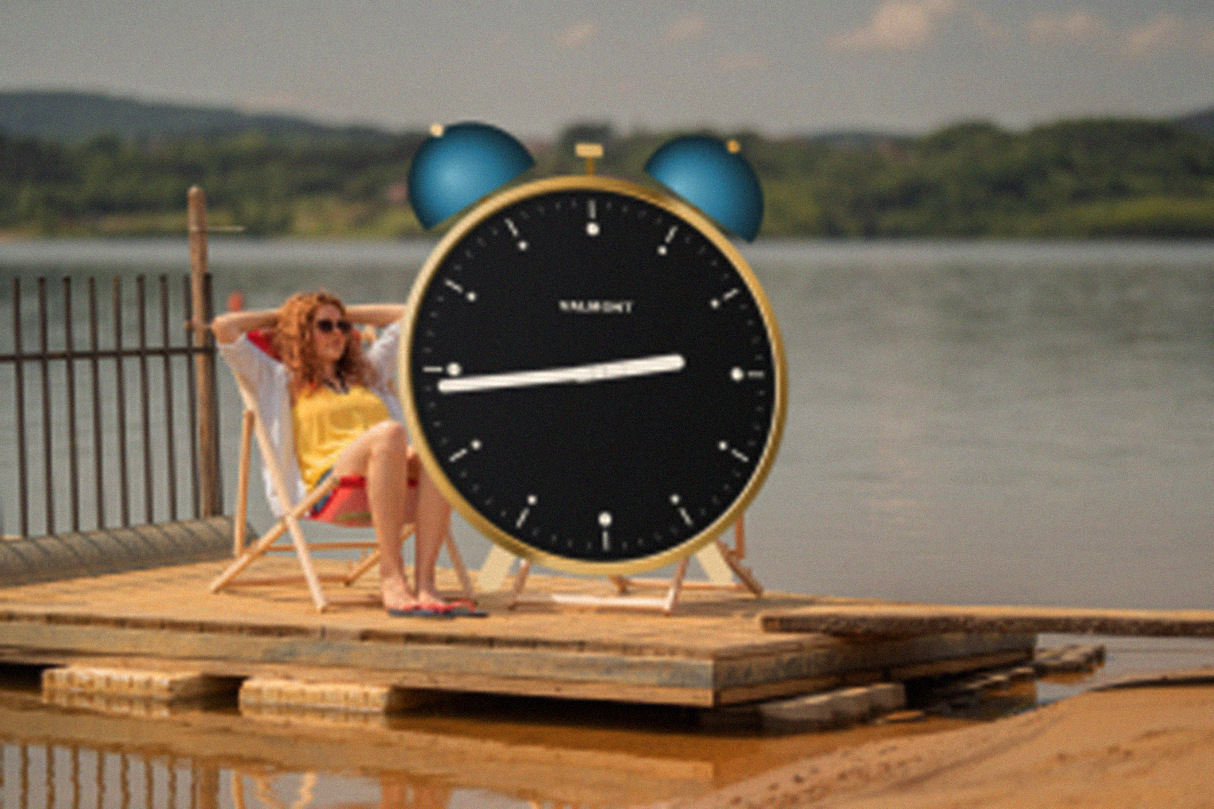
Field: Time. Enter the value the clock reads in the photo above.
2:44
